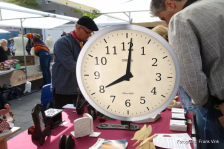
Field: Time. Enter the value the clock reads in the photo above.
8:01
